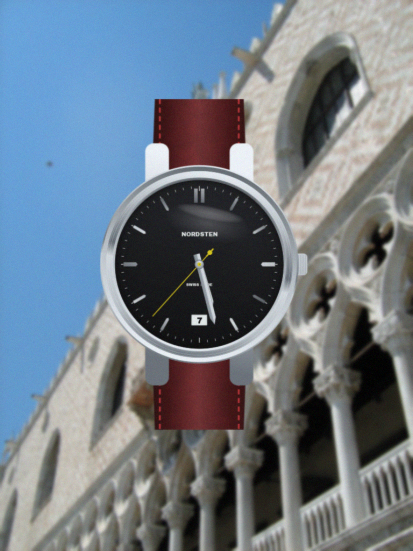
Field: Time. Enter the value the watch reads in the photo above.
5:27:37
